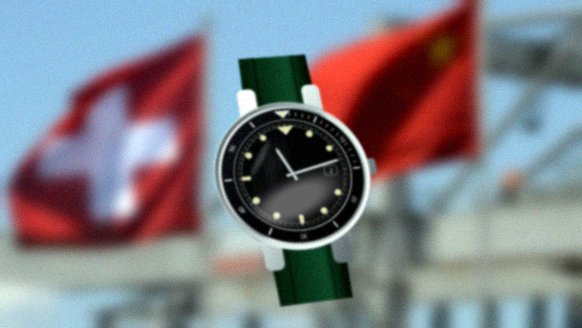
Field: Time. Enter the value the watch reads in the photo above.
11:13
